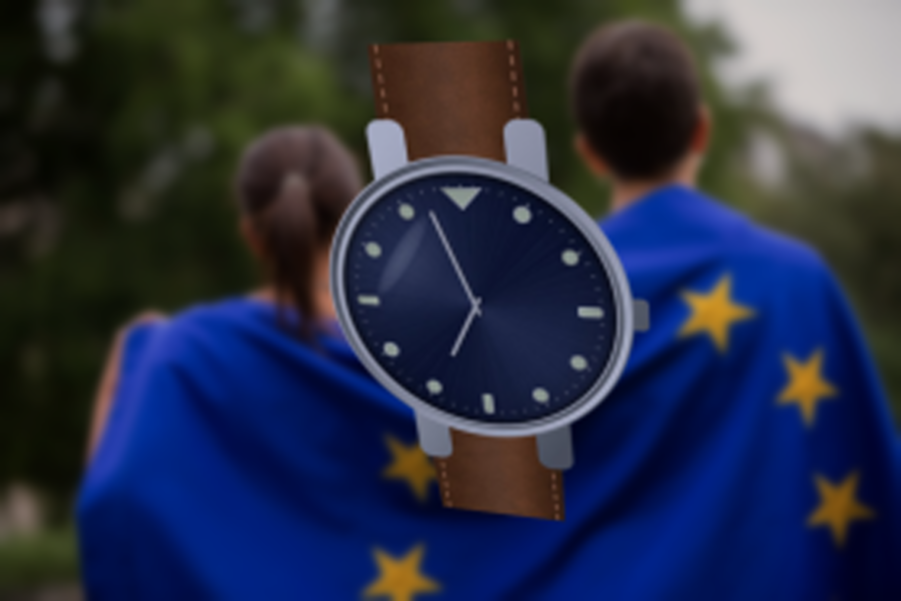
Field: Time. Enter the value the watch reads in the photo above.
6:57
